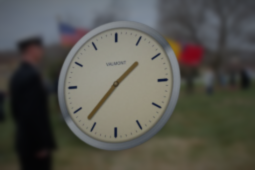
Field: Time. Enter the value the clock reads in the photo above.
1:37
